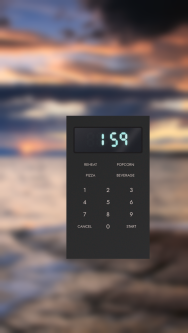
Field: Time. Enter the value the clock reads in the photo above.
1:59
